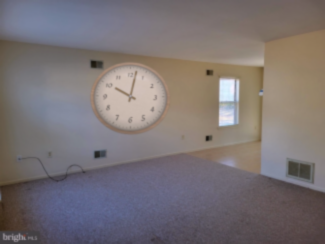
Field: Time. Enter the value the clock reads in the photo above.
10:02
